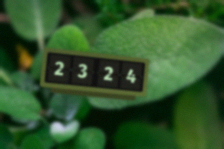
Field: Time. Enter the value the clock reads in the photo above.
23:24
